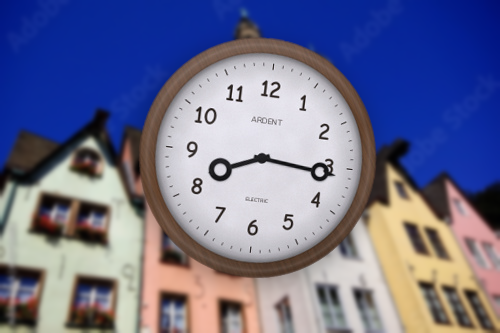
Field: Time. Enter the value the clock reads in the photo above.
8:16
